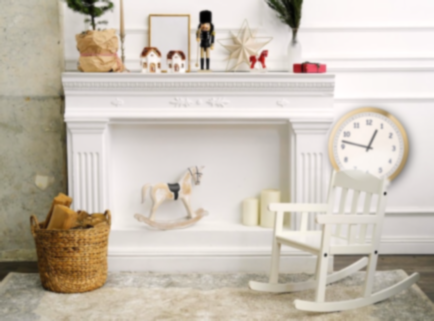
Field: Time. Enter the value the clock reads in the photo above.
12:47
